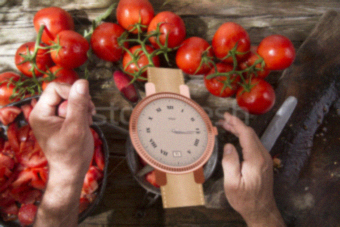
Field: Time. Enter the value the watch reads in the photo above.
3:15
